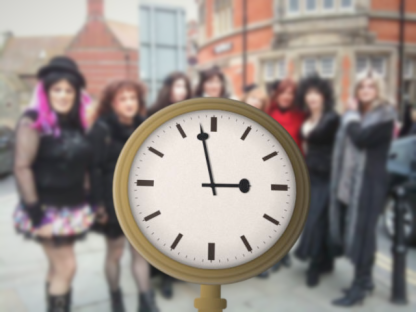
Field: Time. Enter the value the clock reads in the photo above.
2:58
